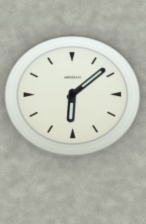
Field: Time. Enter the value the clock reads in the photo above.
6:08
